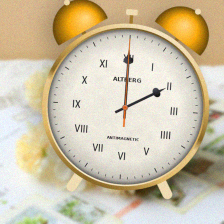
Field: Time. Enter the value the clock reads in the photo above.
2:00:00
